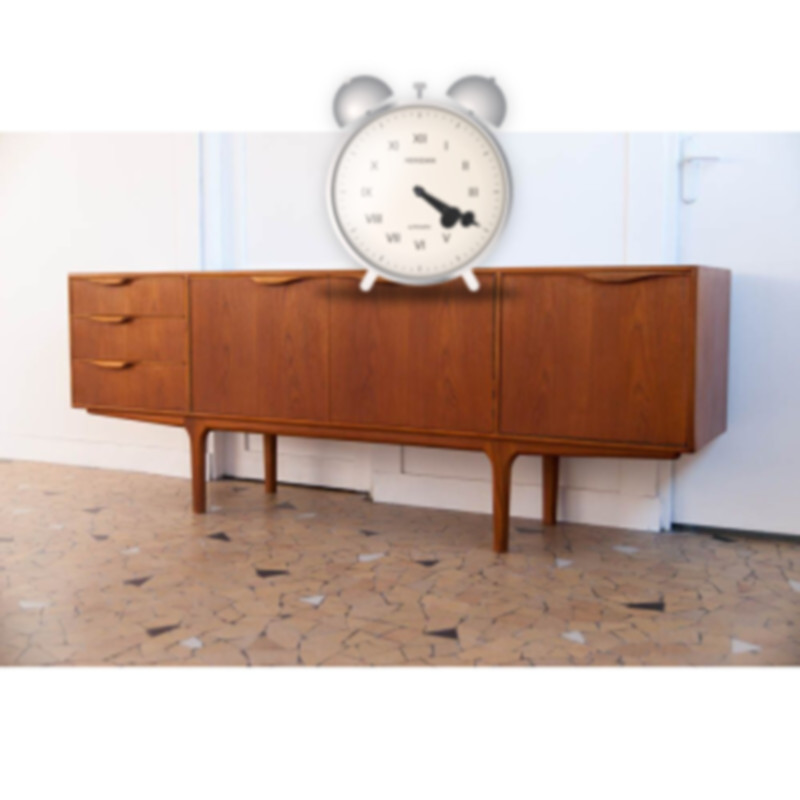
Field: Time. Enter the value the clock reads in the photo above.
4:20
